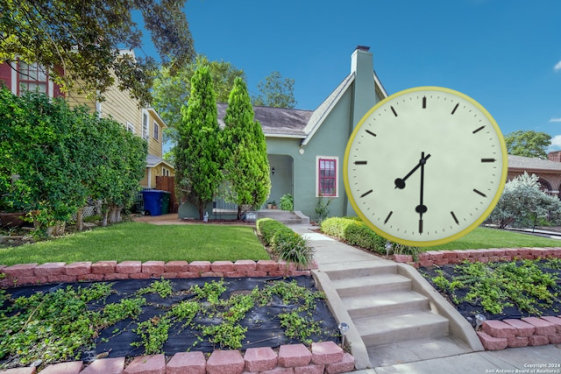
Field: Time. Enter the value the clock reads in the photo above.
7:30
